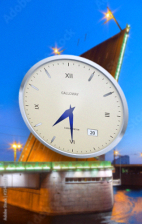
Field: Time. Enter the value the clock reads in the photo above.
7:30
